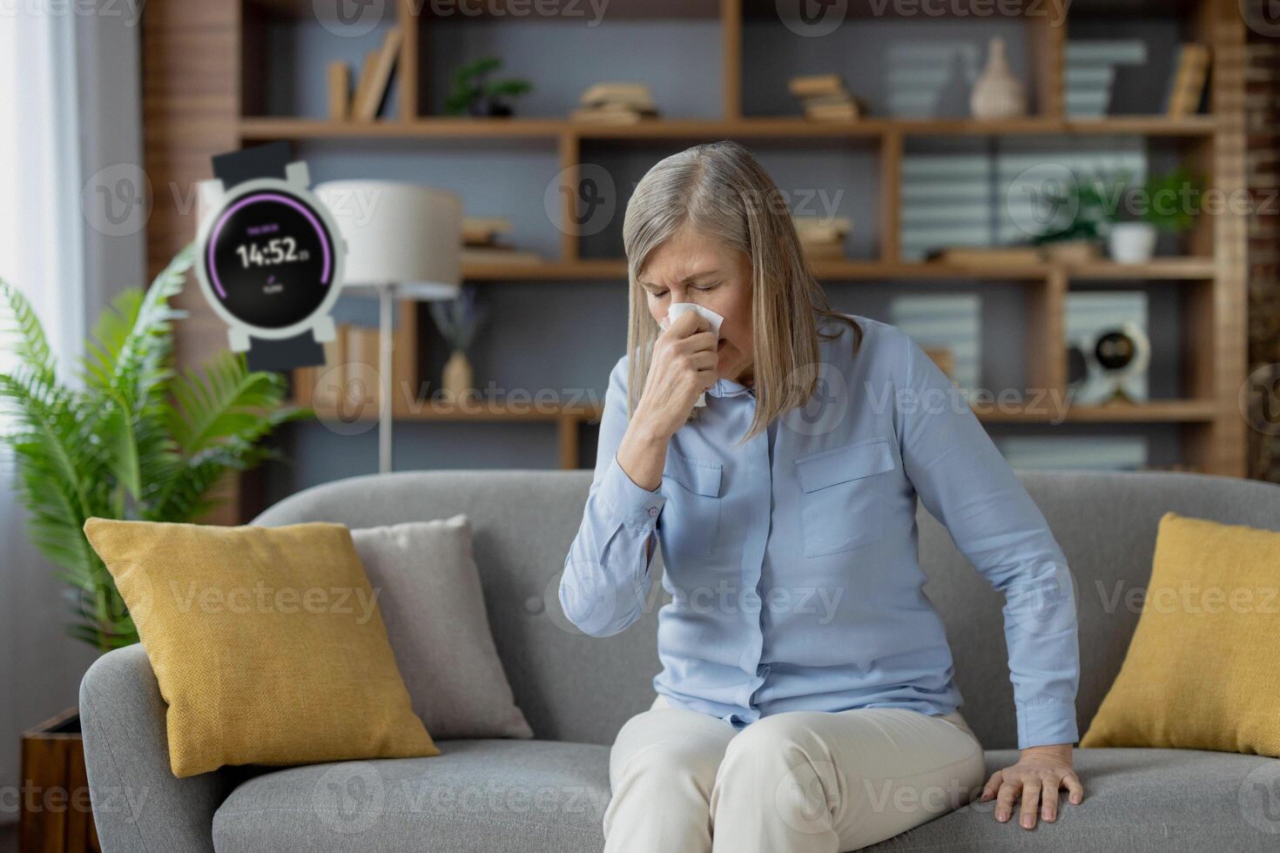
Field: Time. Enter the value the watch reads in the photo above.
14:52
